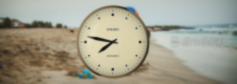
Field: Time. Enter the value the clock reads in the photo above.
7:47
